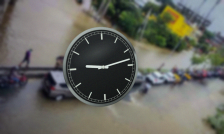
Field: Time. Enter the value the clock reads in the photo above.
9:13
